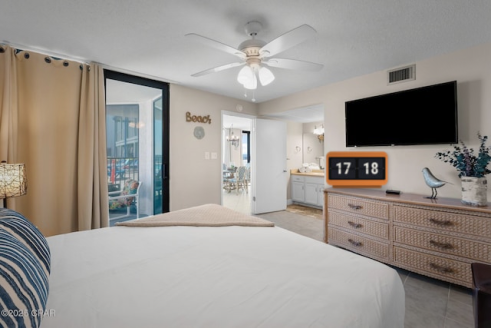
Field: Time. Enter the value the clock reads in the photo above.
17:18
